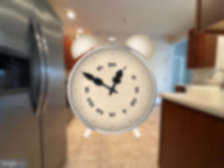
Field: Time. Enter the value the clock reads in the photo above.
12:50
